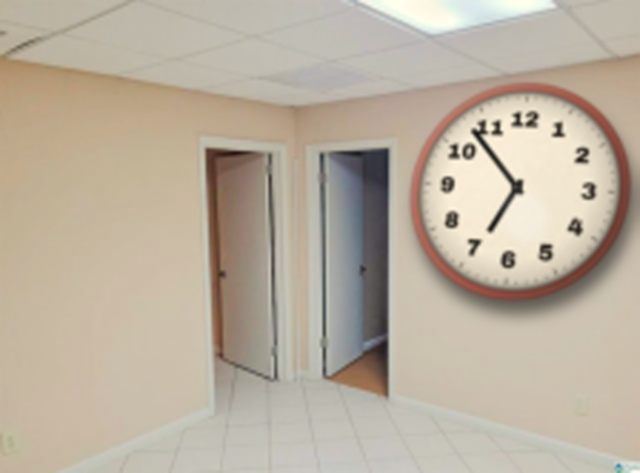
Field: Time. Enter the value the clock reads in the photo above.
6:53
